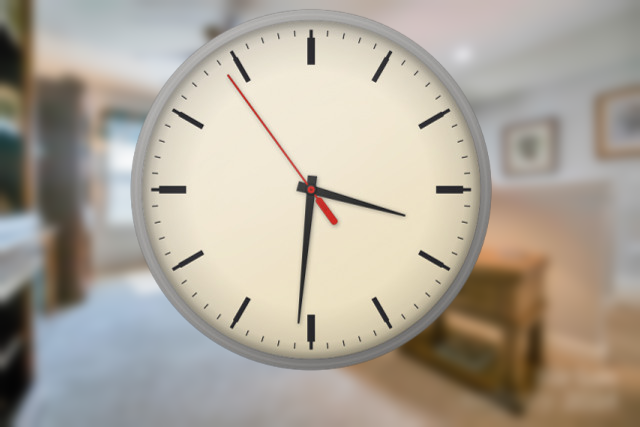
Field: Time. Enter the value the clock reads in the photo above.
3:30:54
